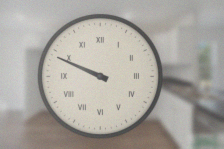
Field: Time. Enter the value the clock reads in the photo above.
9:49
